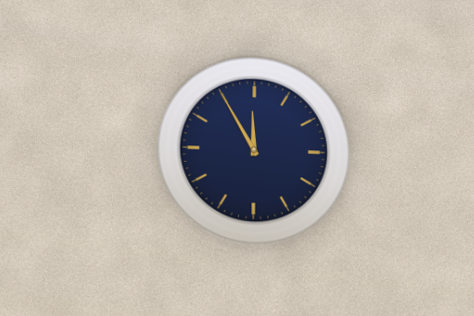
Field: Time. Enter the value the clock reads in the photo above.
11:55
